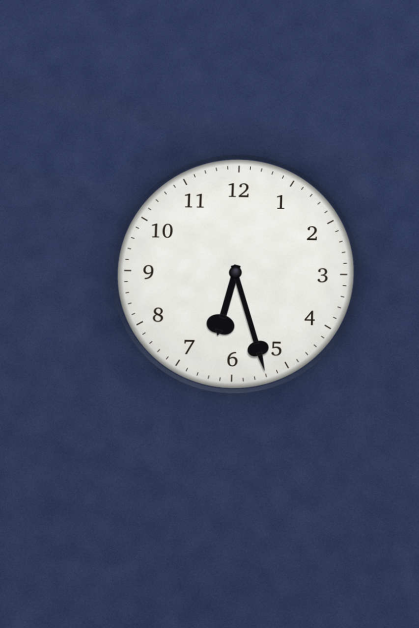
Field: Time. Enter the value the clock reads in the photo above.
6:27
